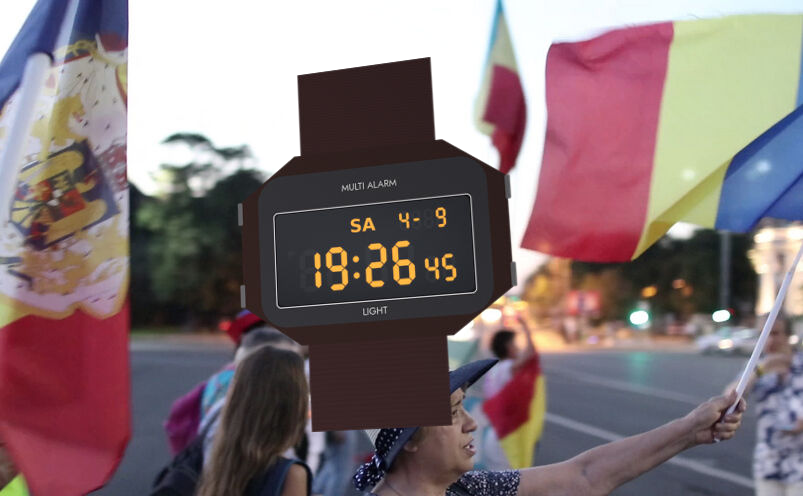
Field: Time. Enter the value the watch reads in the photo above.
19:26:45
